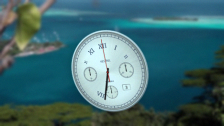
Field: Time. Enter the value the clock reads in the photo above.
6:33
